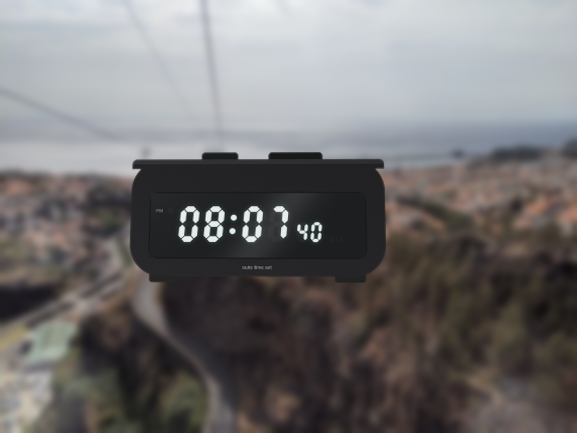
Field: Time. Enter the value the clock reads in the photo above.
8:07:40
